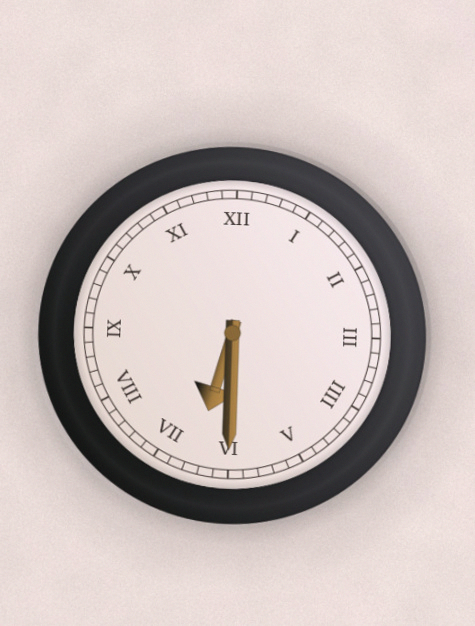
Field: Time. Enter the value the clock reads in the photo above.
6:30
